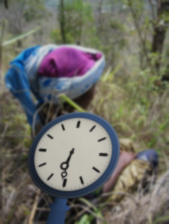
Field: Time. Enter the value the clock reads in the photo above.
6:31
